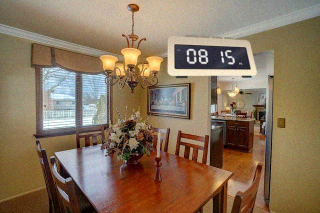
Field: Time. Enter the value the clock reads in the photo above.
8:15
